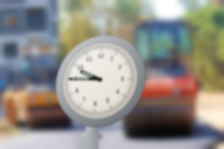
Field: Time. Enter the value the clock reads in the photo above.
9:45
